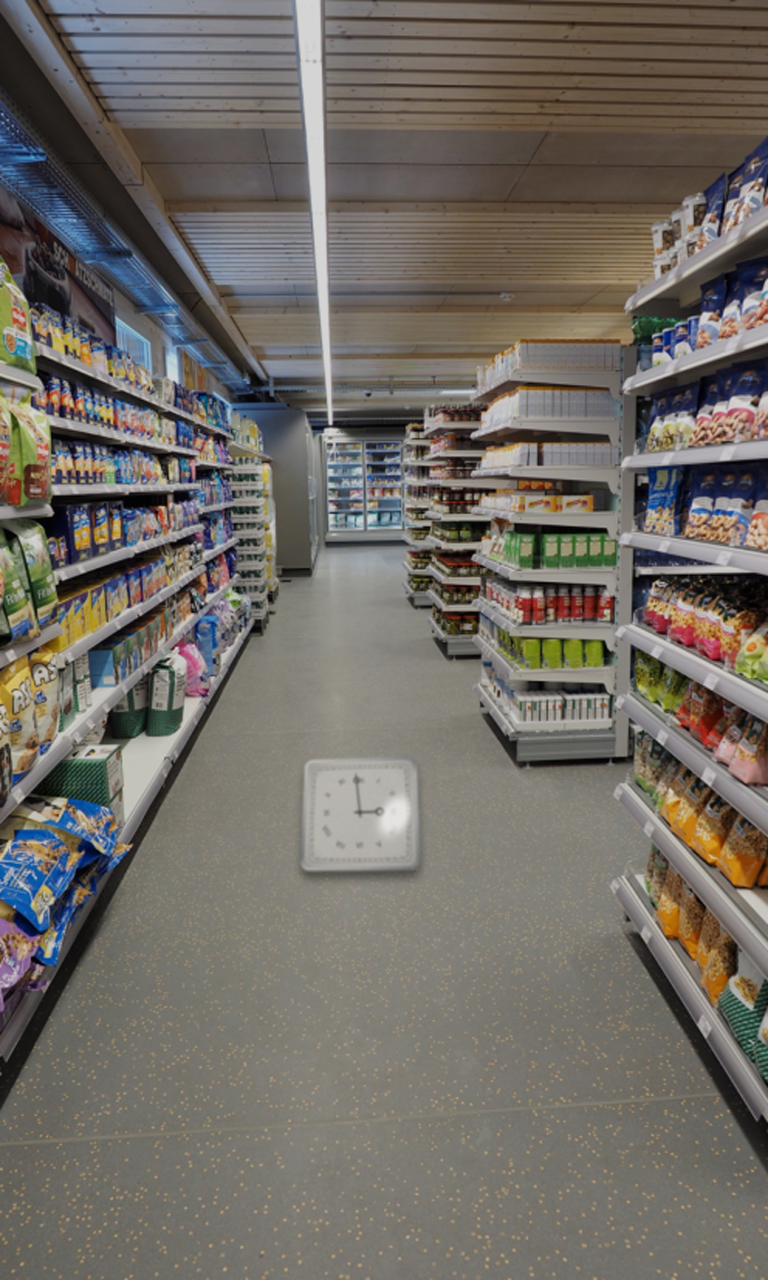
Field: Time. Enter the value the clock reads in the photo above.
2:59
